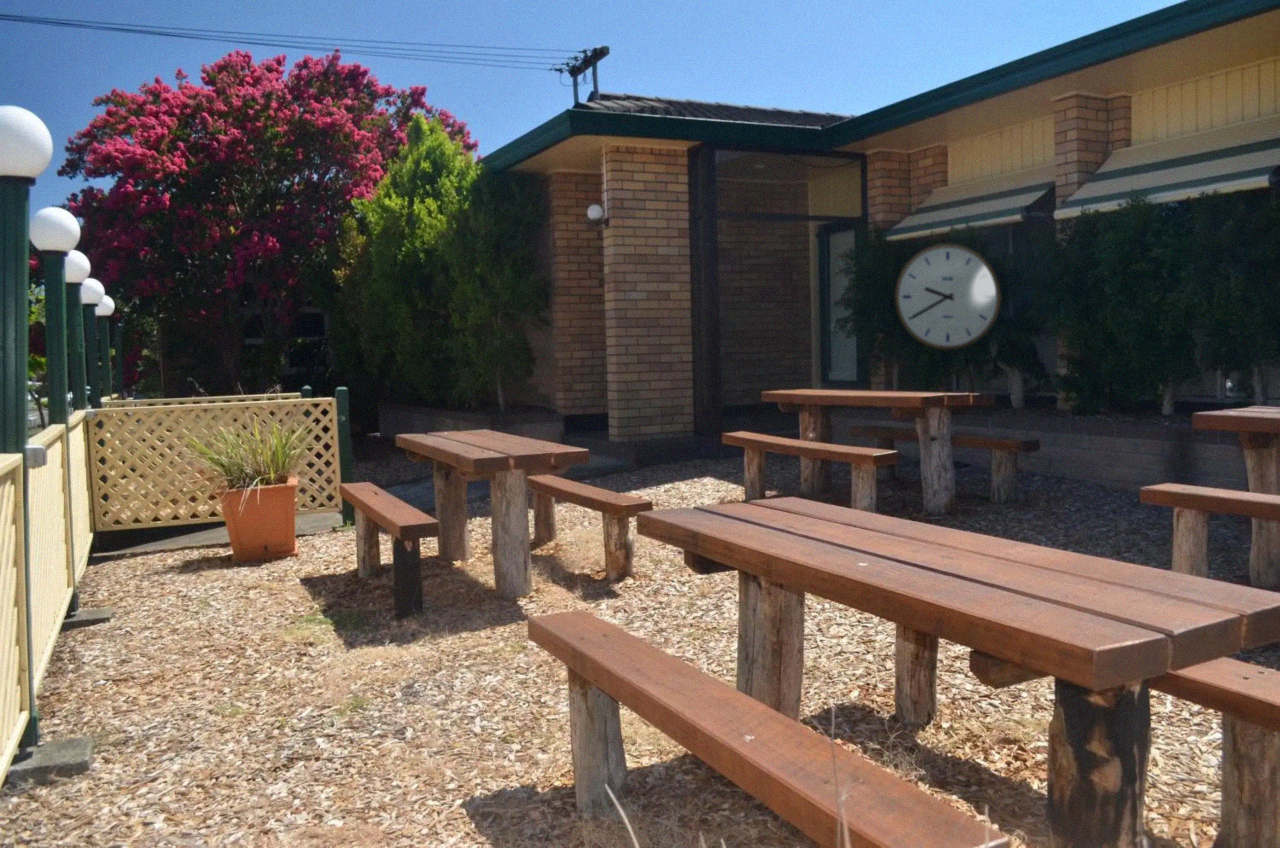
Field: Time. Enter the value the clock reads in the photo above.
9:40
